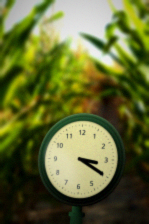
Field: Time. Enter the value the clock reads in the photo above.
3:20
